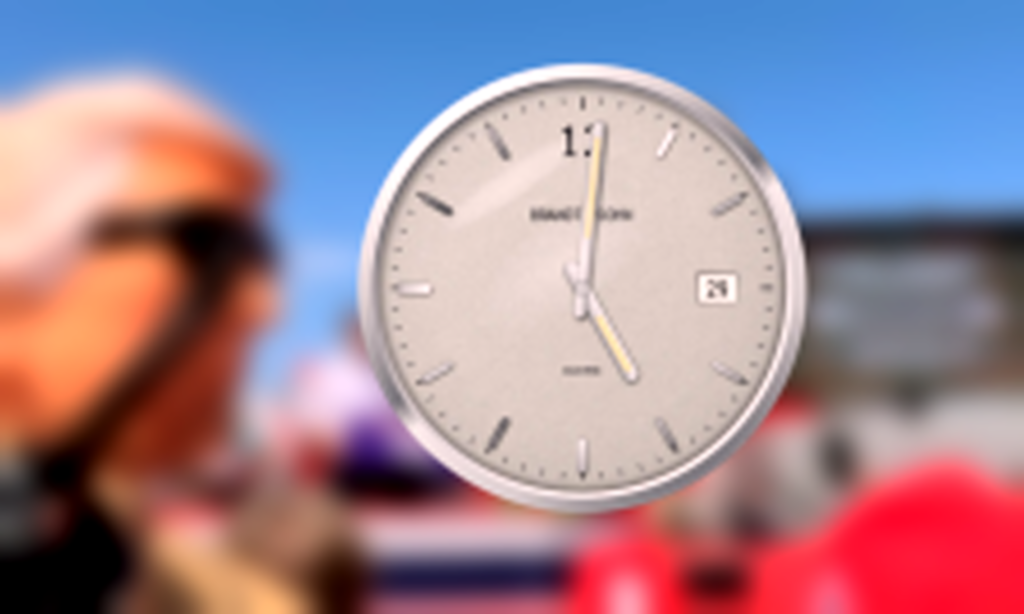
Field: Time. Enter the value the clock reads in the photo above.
5:01
